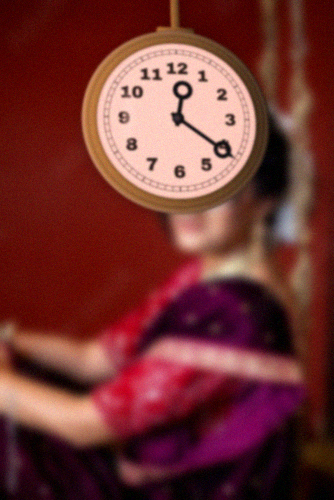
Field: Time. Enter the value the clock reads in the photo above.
12:21
